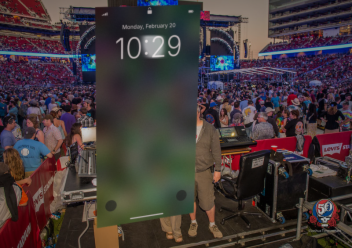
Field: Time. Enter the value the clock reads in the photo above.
10:29
